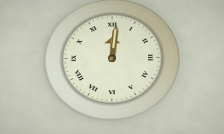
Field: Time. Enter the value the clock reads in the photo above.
12:01
